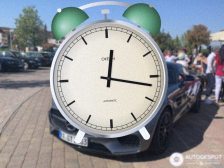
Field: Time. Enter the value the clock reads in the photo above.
12:17
